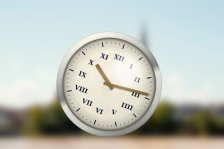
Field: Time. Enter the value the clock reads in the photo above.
10:14
